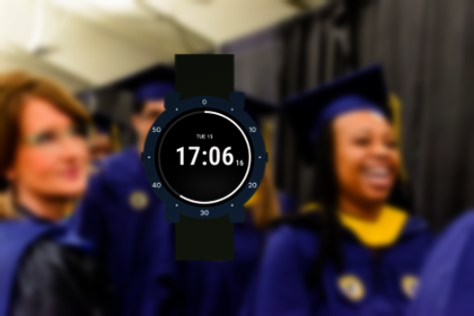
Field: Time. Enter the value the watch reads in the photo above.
17:06:16
